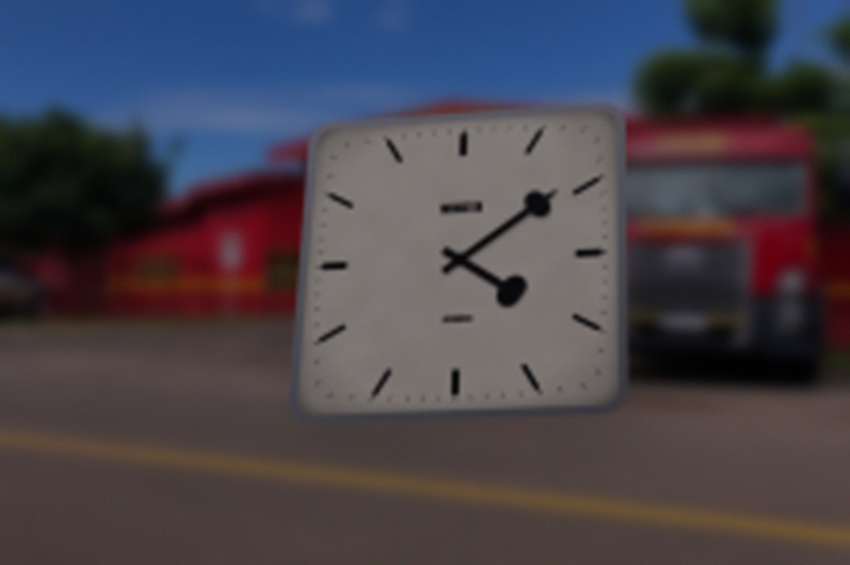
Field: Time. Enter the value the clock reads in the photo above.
4:09
